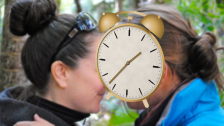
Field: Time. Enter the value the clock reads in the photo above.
1:37
